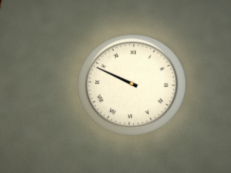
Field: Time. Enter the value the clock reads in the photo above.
9:49
